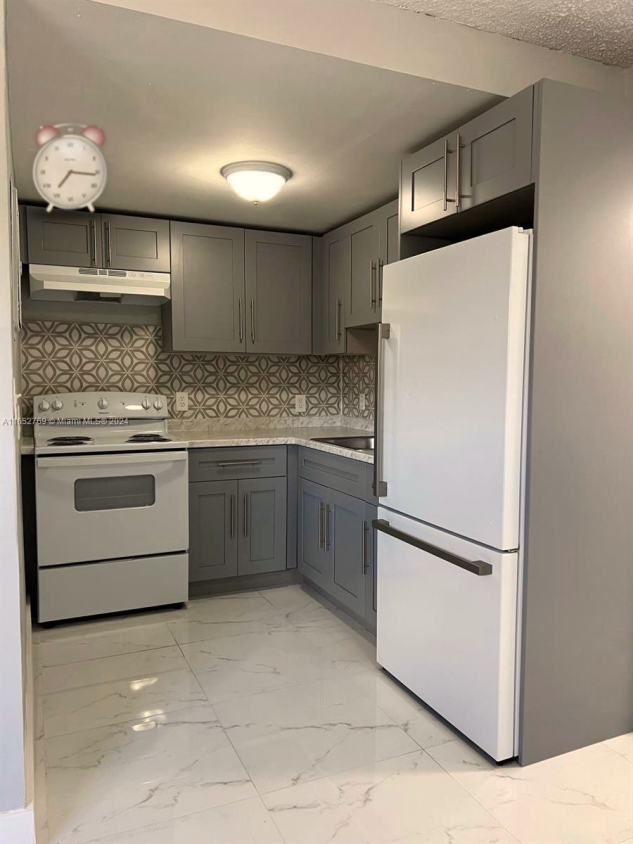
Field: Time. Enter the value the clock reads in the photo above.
7:16
